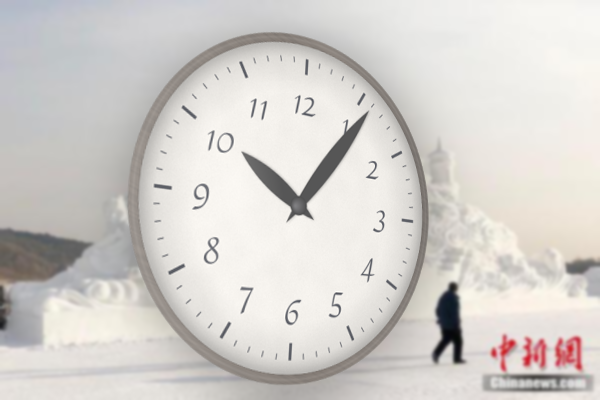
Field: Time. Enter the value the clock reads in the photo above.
10:06
